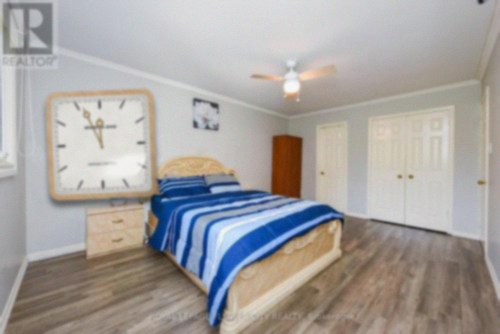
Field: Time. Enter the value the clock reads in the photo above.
11:56
